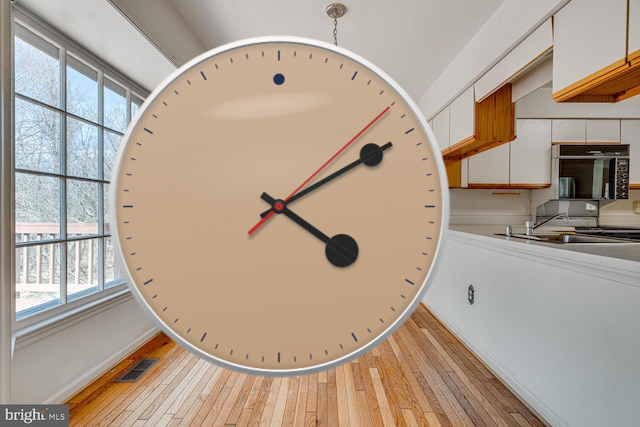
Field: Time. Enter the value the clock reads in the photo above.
4:10:08
